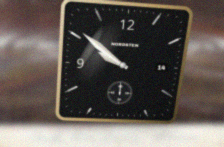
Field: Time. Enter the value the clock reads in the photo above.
9:51
